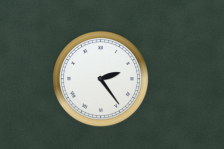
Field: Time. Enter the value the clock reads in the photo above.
2:24
